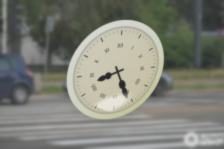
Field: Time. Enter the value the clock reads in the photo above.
8:26
